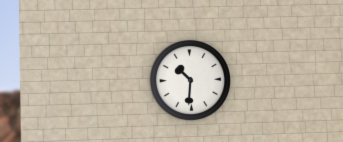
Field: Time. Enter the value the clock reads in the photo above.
10:31
